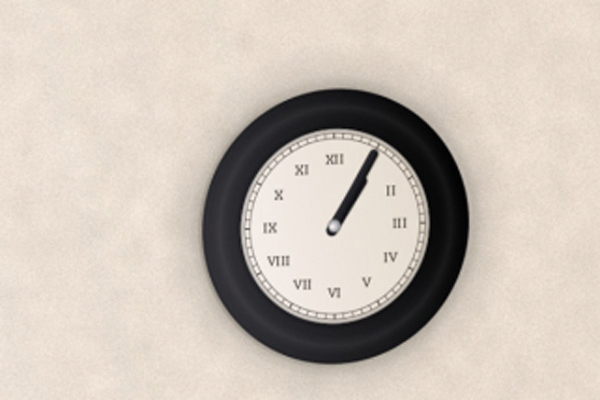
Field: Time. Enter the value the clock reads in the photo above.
1:05
